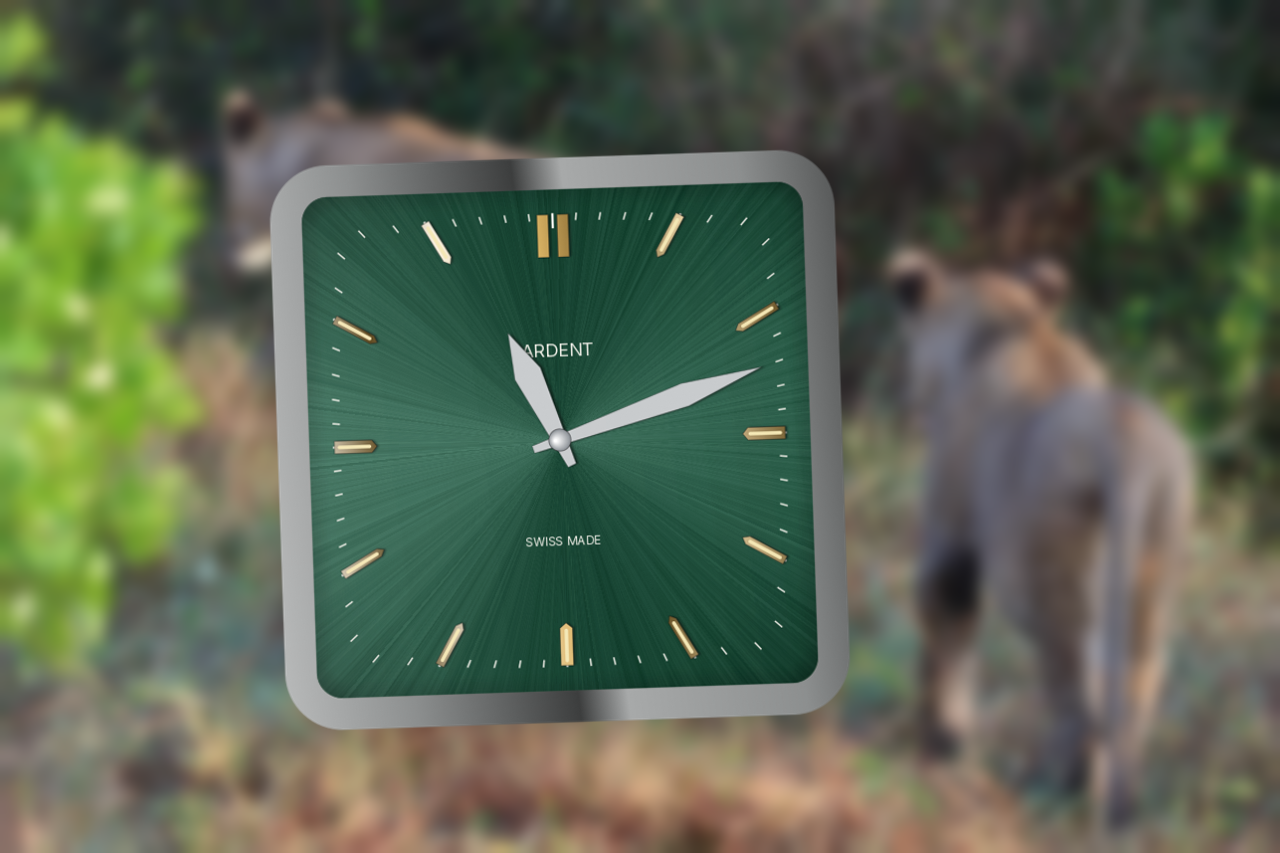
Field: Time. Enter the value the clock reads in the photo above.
11:12
